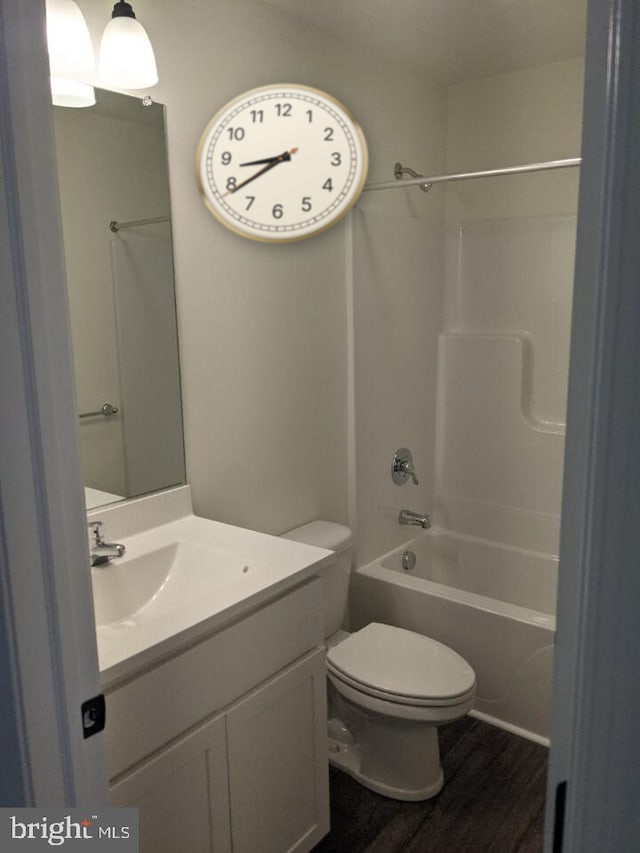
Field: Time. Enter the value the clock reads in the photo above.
8:38:39
